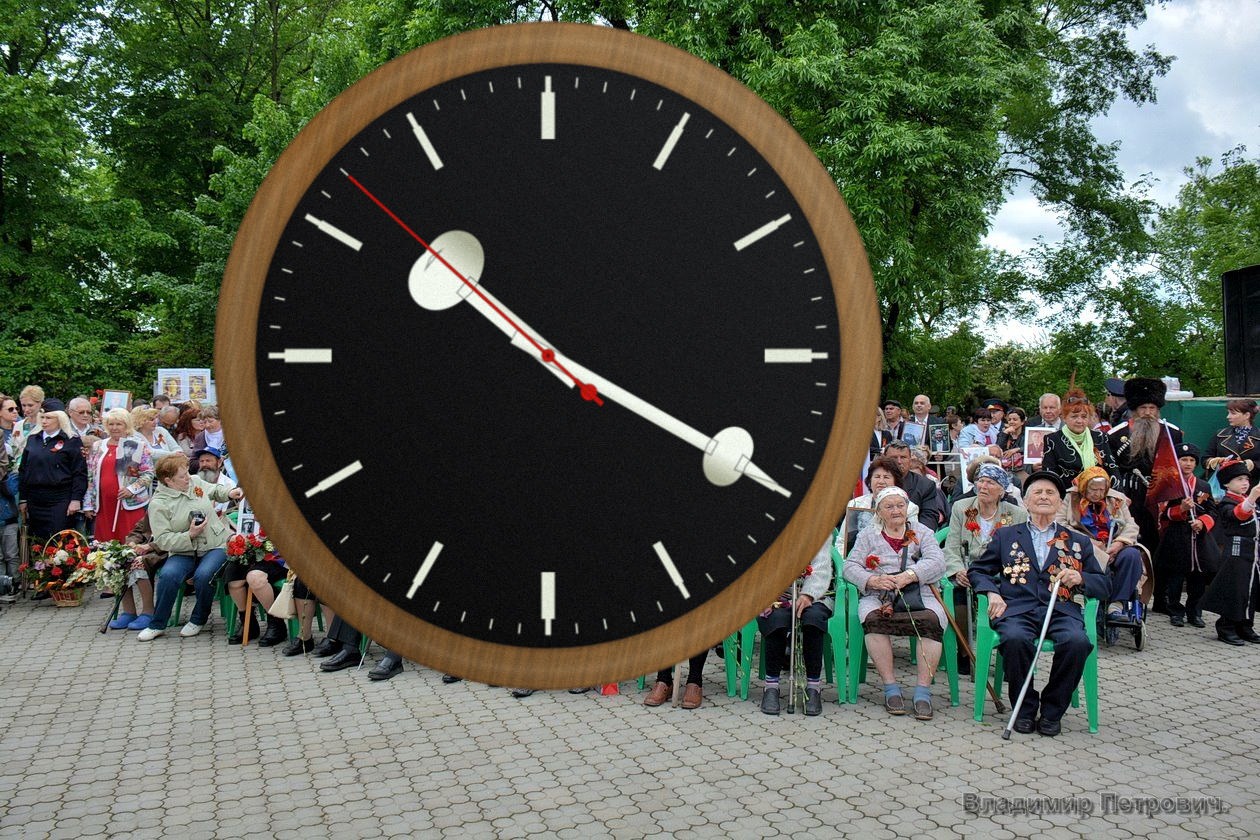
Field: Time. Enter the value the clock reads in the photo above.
10:19:52
